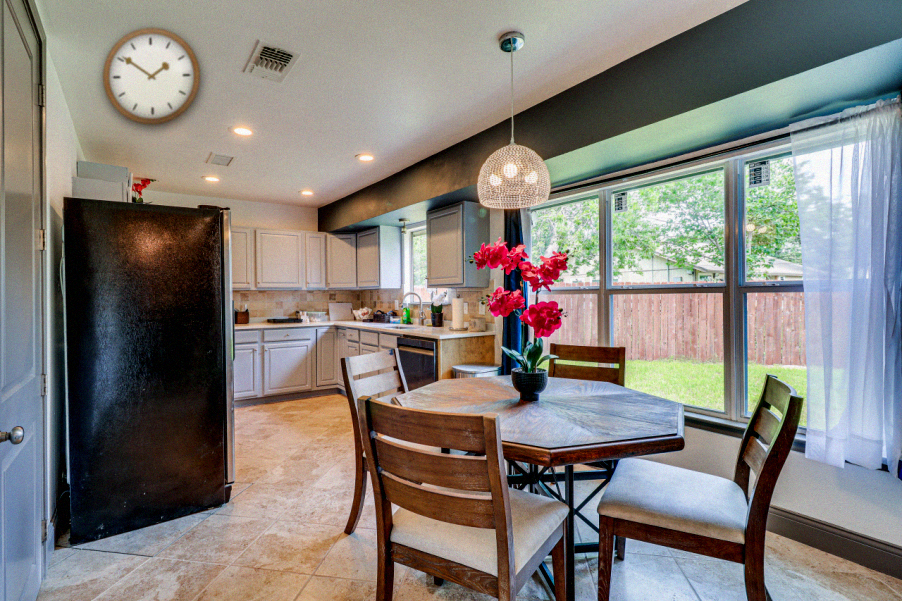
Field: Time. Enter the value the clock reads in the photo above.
1:51
